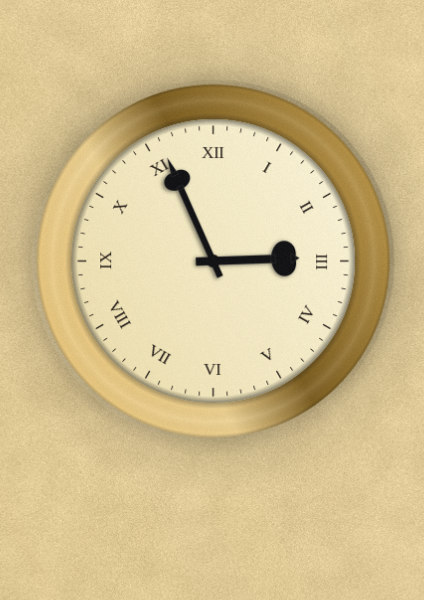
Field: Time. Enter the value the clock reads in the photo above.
2:56
